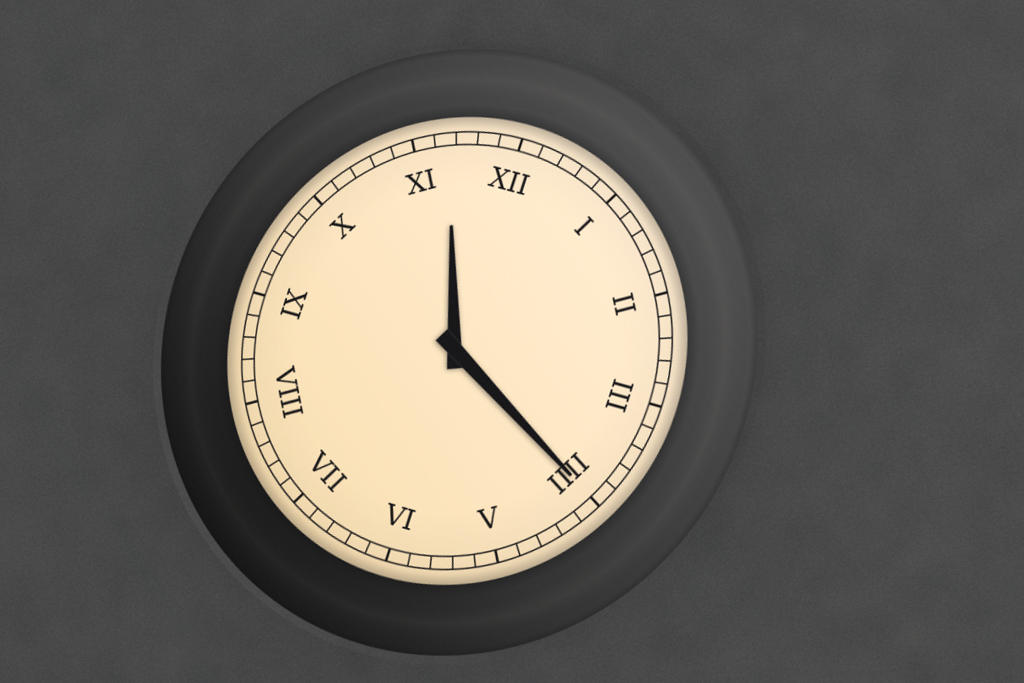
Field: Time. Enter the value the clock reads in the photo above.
11:20
